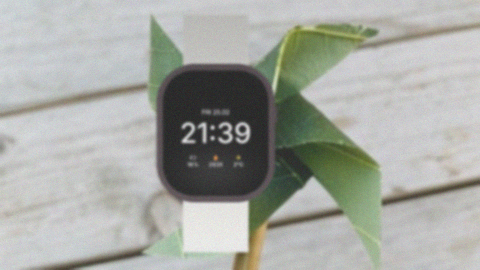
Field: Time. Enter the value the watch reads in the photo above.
21:39
